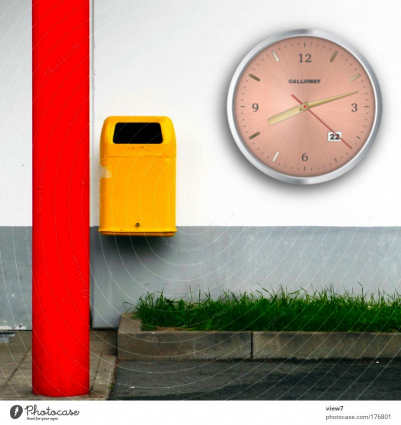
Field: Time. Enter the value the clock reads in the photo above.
8:12:22
